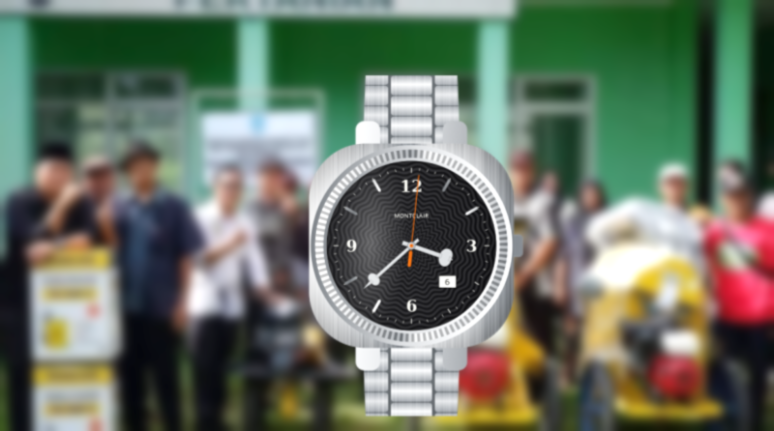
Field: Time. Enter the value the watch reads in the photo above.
3:38:01
